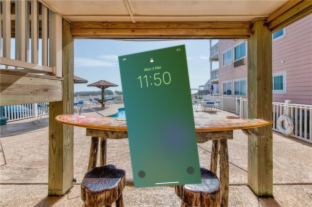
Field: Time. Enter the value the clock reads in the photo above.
11:50
